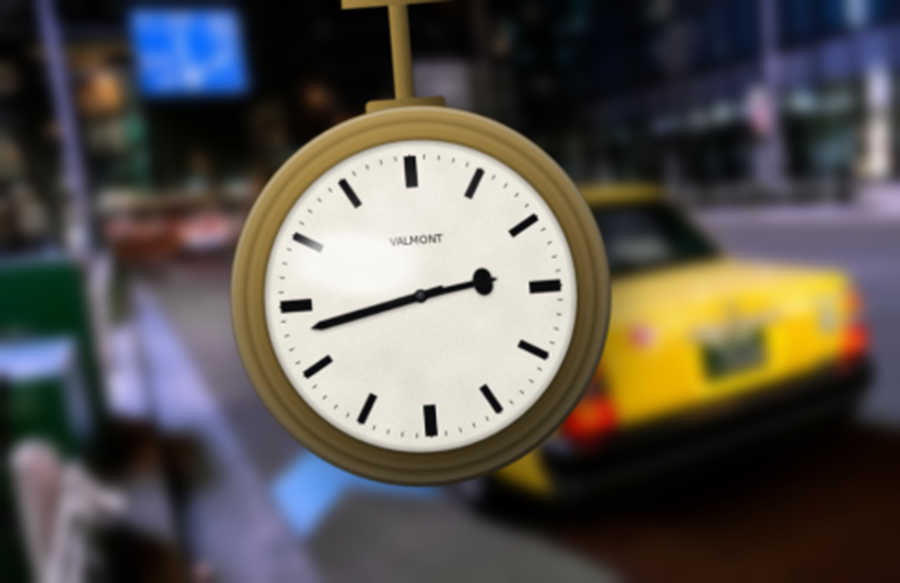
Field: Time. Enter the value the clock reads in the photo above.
2:43
